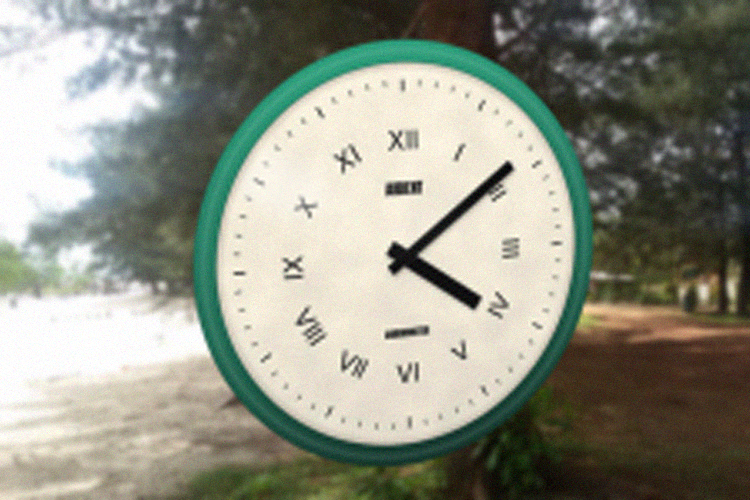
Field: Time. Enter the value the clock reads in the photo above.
4:09
